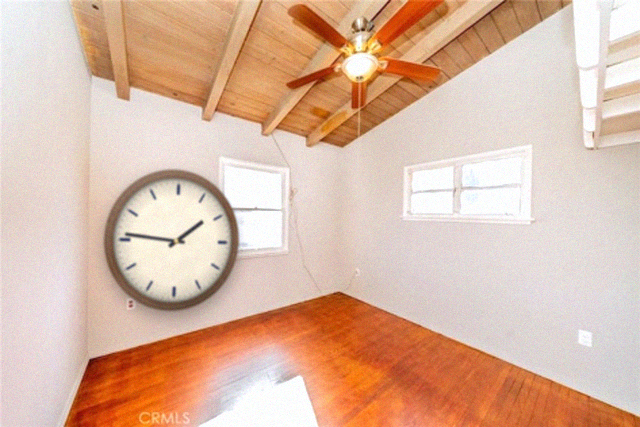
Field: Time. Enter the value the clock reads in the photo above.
1:46
